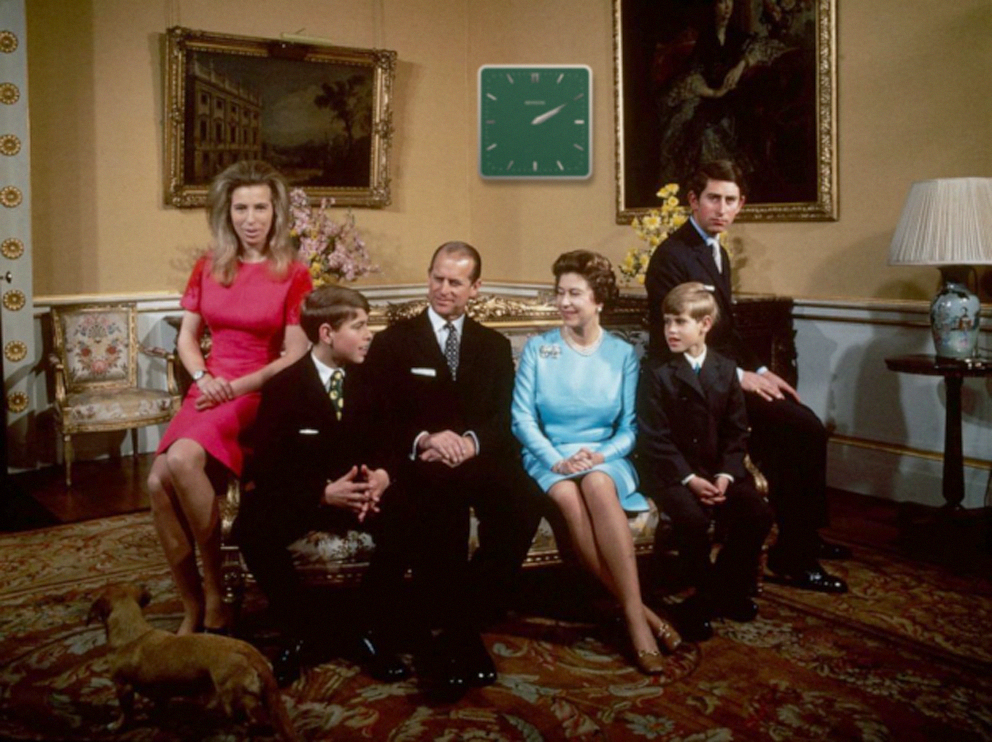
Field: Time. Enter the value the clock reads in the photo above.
2:10
